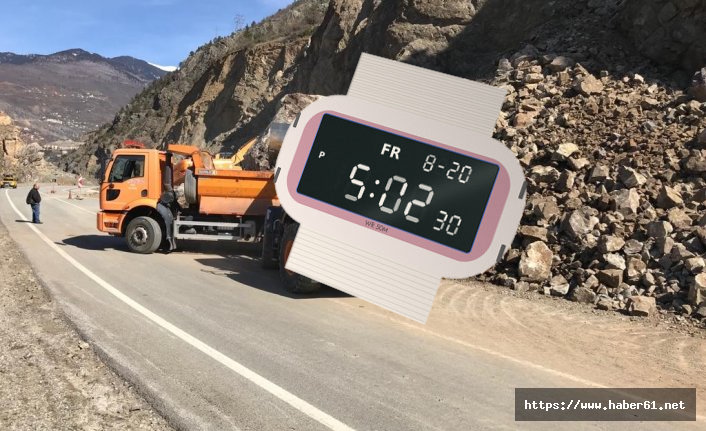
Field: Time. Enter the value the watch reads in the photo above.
5:02:30
